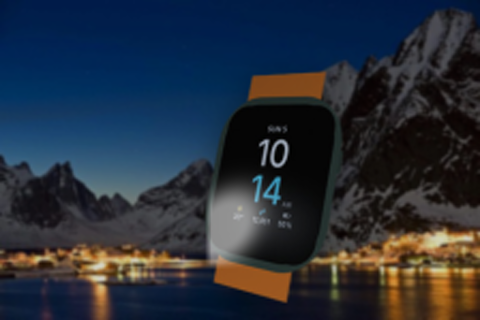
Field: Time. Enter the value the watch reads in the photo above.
10:14
